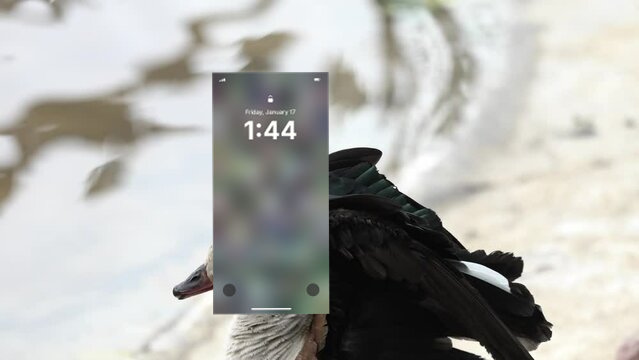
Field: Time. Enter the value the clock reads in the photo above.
1:44
